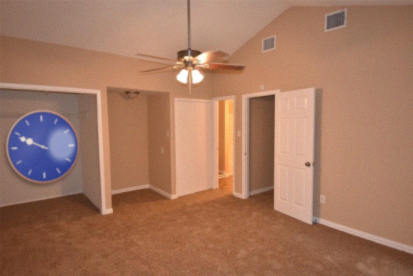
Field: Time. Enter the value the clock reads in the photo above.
9:49
